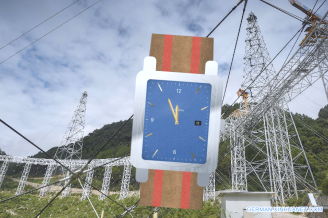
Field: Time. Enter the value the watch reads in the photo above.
11:56
